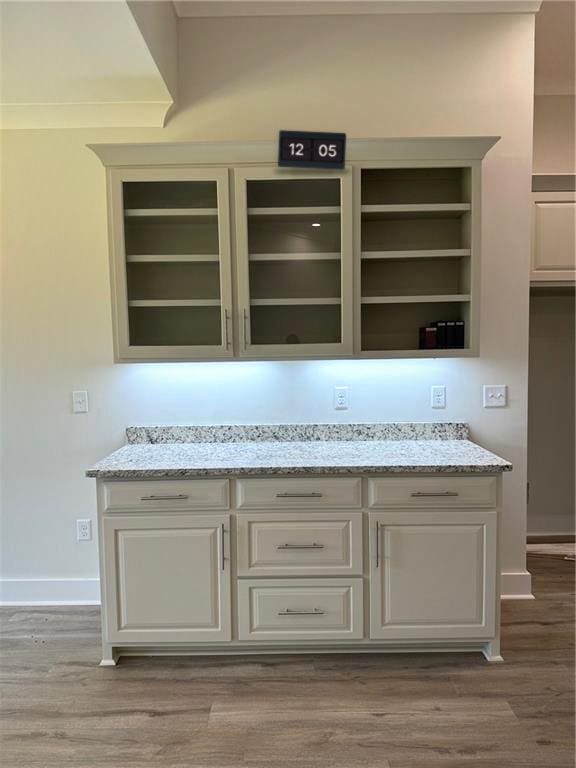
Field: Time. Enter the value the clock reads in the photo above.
12:05
